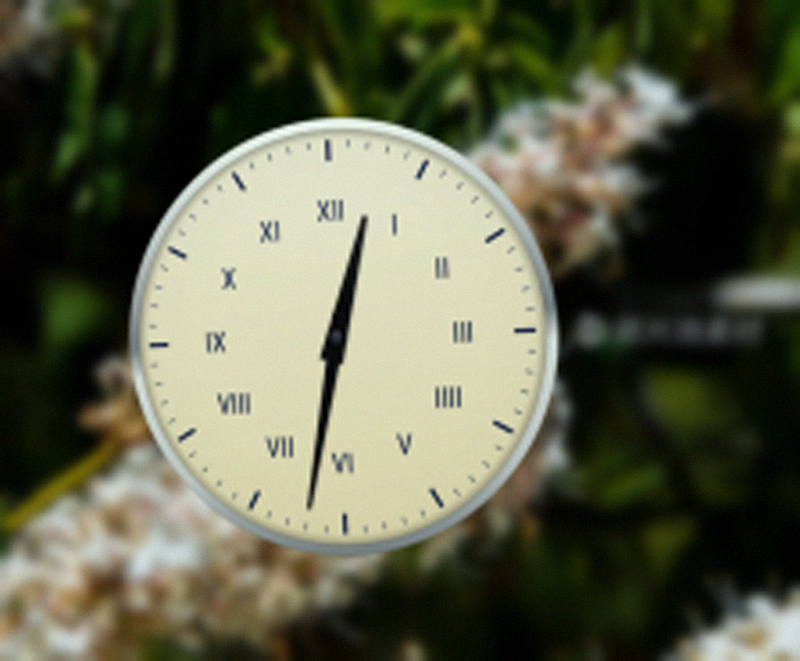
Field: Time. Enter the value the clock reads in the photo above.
12:32
